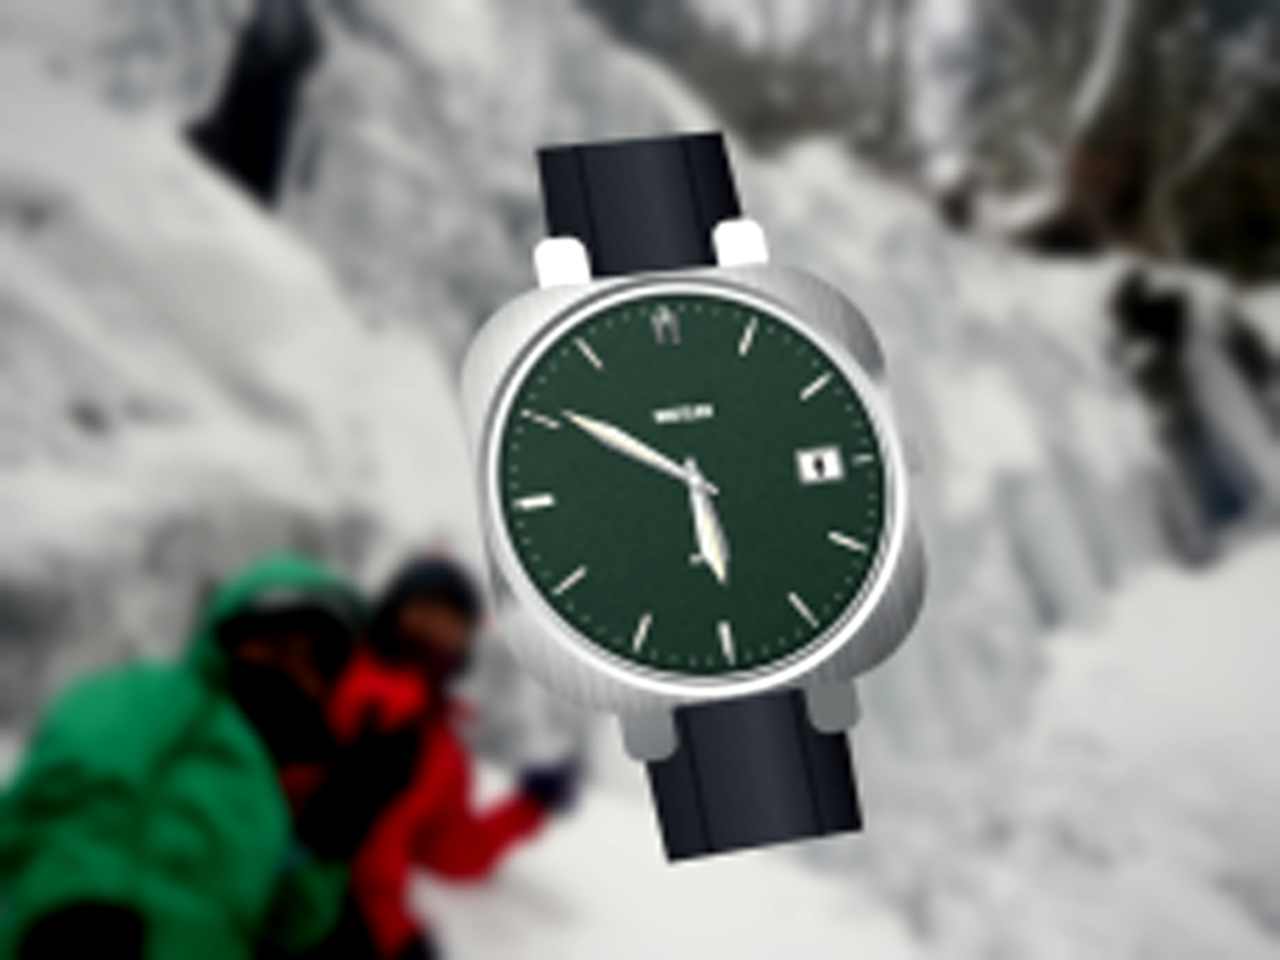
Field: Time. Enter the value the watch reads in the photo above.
5:51
